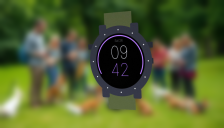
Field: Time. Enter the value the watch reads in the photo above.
9:42
